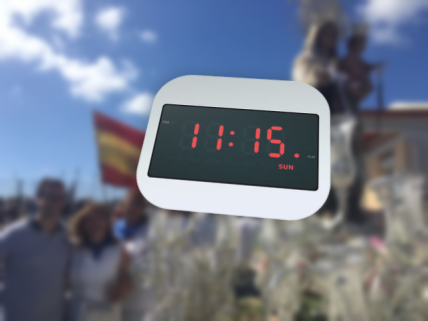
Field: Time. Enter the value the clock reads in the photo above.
11:15
